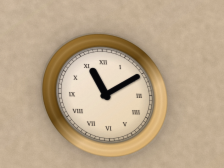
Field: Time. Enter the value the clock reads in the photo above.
11:10
